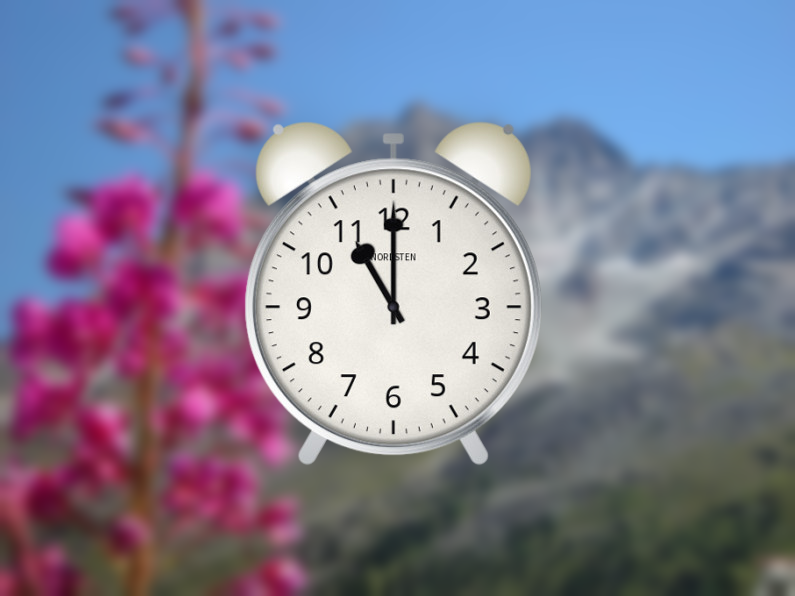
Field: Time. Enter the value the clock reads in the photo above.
11:00
